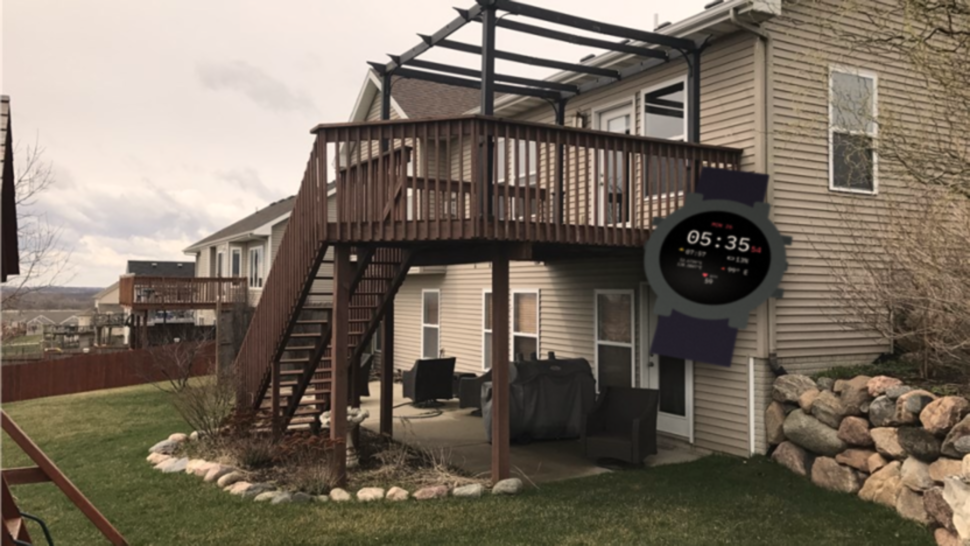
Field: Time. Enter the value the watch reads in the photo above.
5:35
